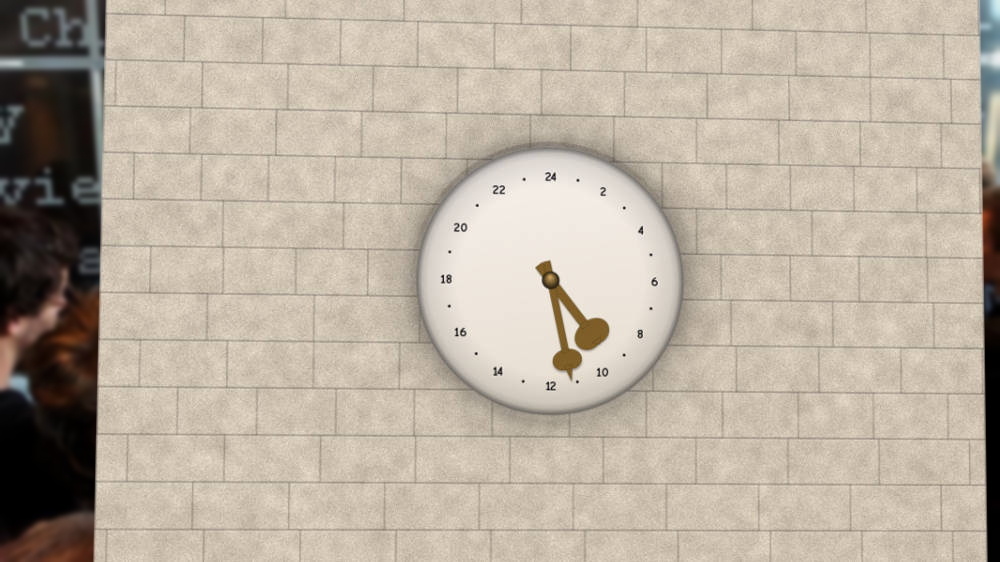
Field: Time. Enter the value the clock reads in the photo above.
9:28
